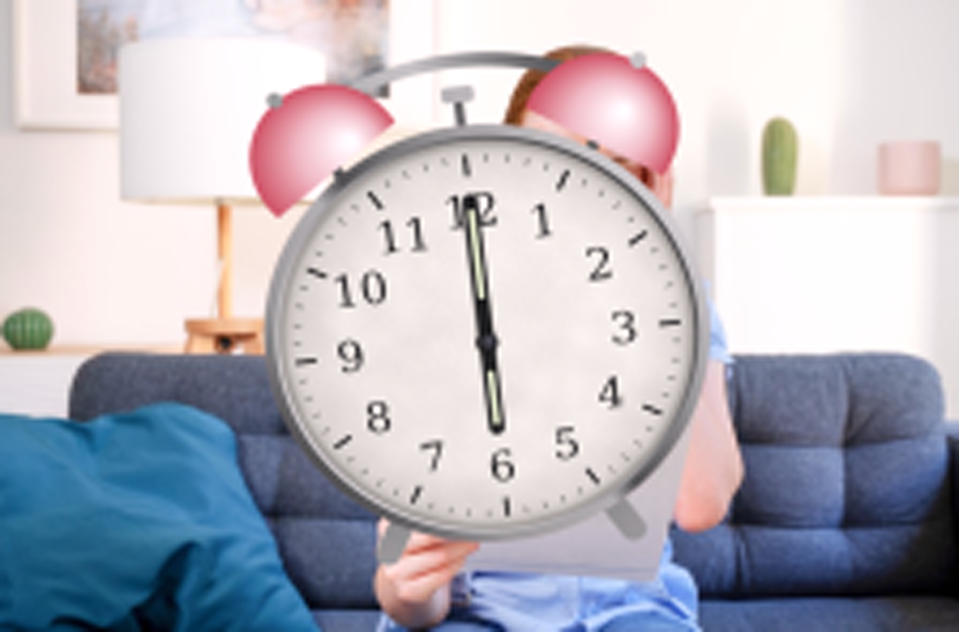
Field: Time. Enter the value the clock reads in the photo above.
6:00
